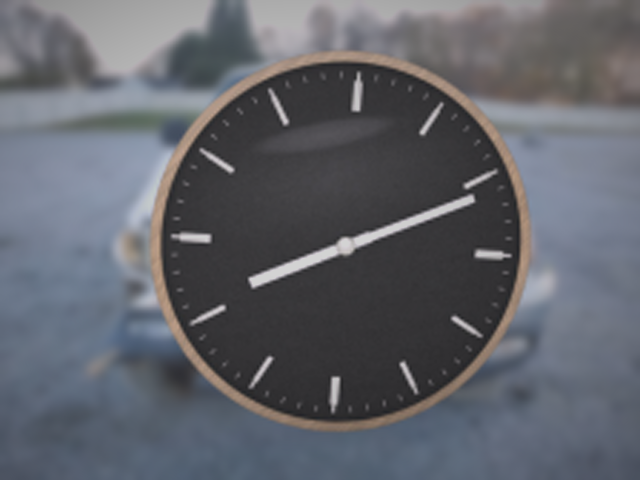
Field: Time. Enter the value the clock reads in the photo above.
8:11
